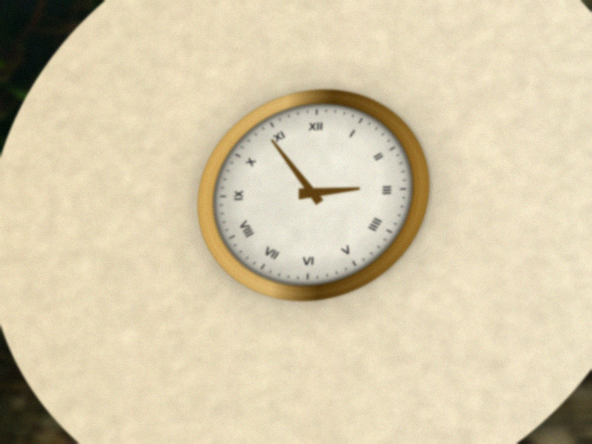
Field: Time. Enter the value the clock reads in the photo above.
2:54
